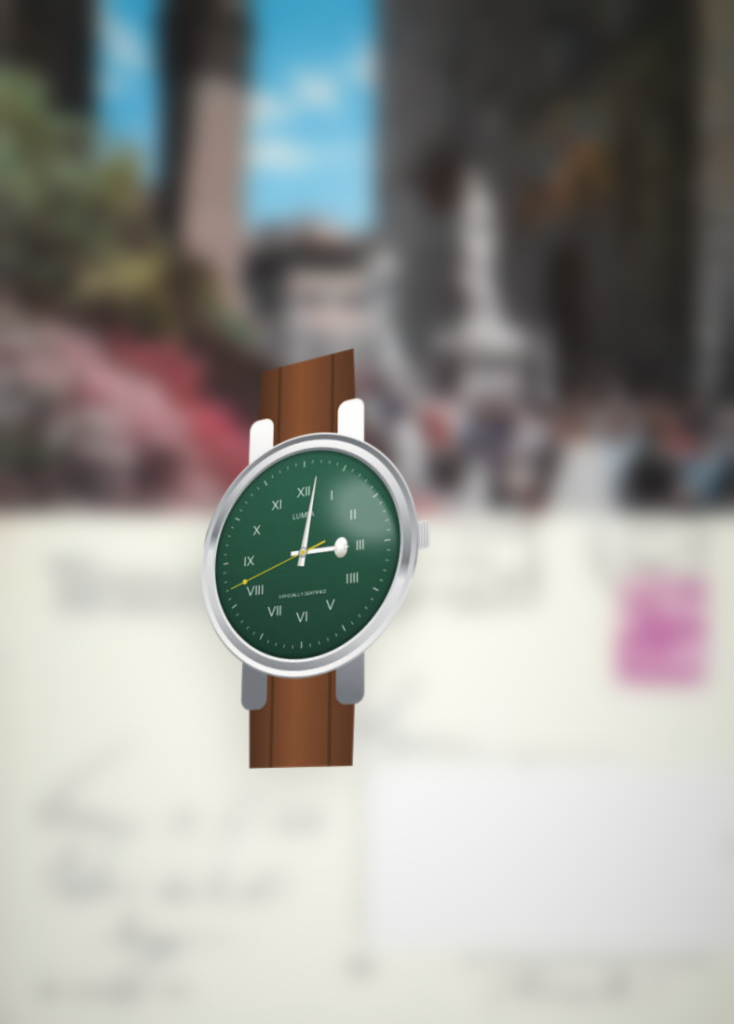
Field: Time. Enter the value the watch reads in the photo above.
3:01:42
